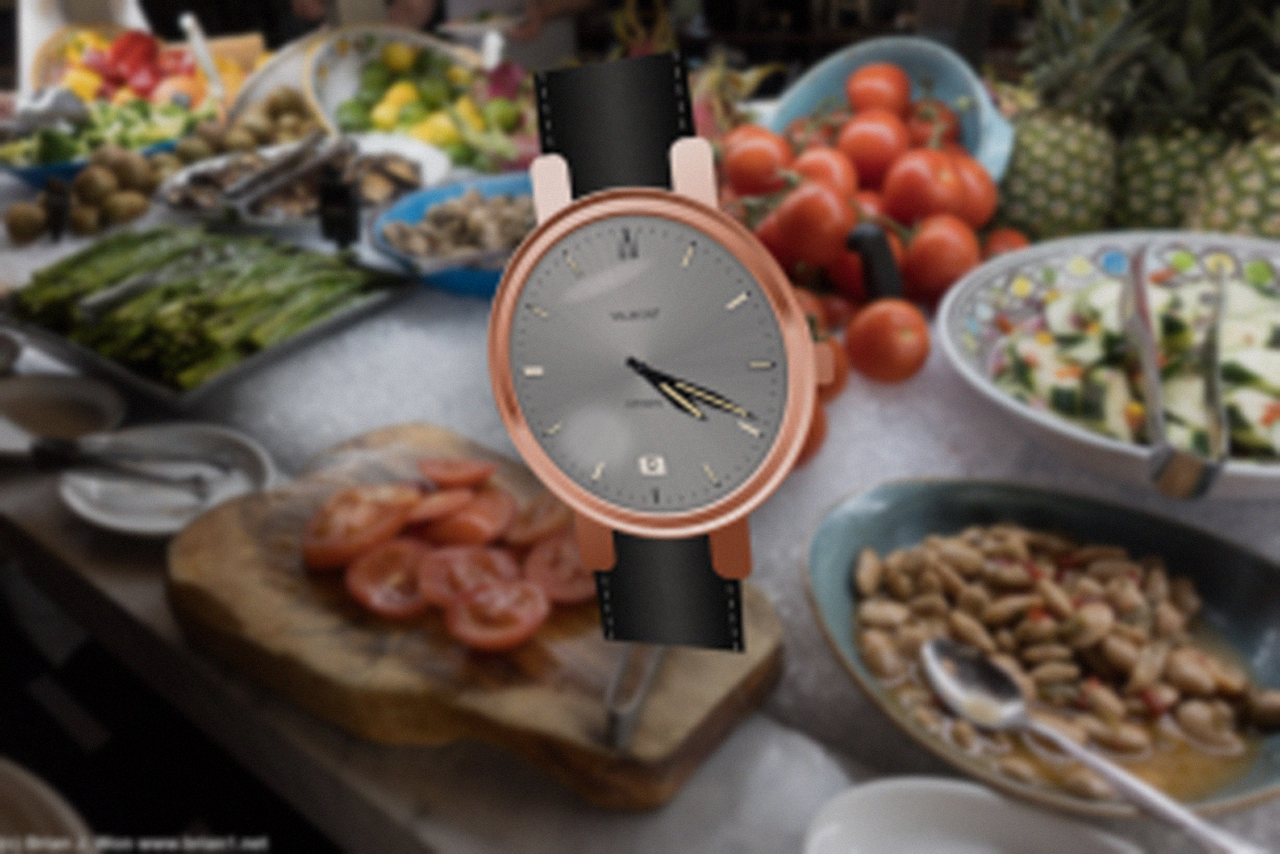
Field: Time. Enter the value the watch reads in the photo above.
4:19
